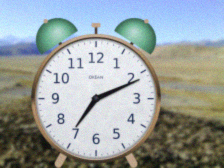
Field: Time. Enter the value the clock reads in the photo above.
7:11
